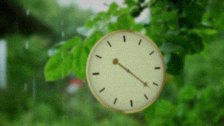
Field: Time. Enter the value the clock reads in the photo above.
10:22
